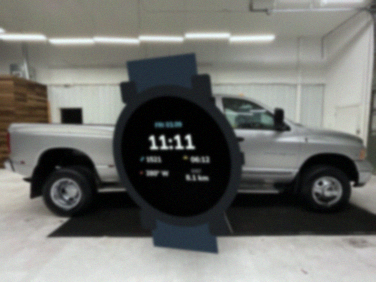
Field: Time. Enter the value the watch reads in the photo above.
11:11
